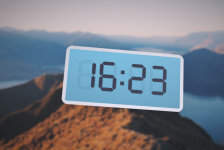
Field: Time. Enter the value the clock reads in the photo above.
16:23
